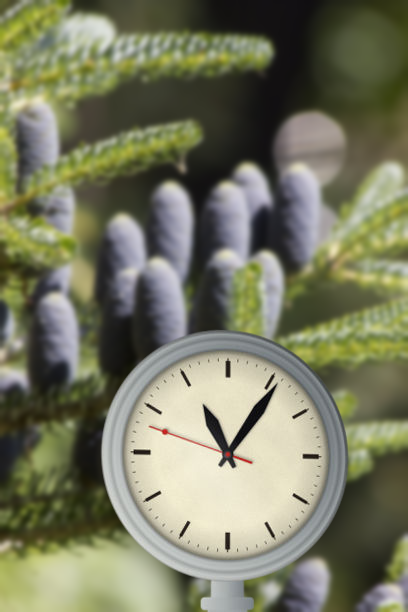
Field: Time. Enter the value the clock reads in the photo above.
11:05:48
